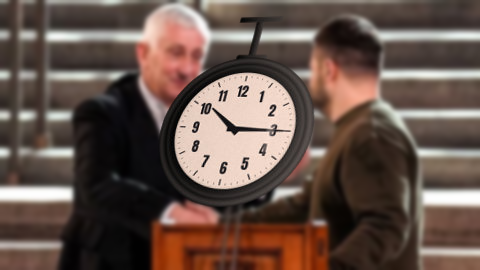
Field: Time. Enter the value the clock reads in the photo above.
10:15
